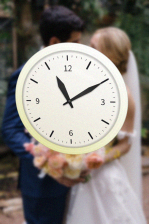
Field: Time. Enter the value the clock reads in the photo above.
11:10
